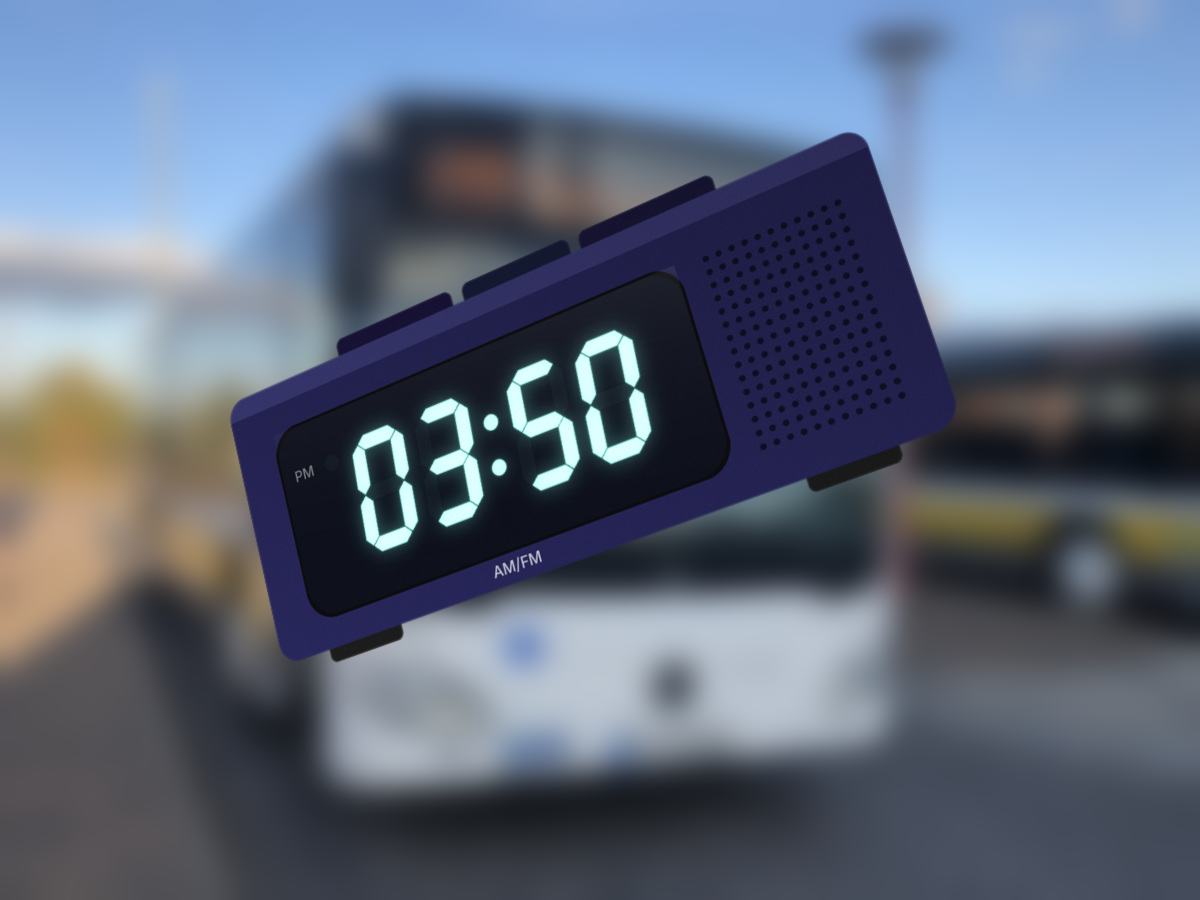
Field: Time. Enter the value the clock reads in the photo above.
3:50
